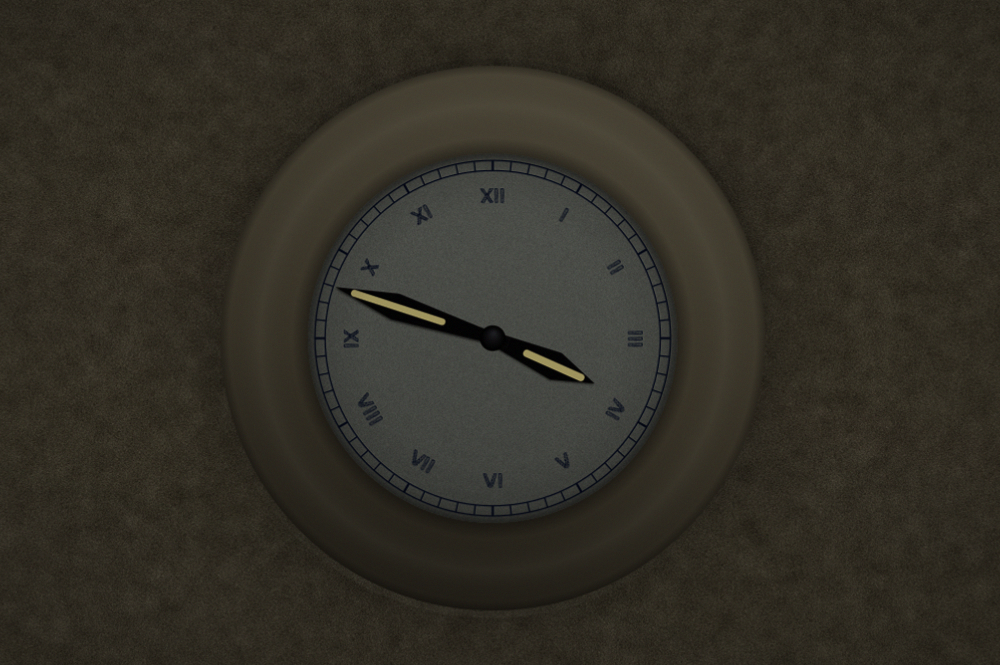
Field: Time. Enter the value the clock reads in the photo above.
3:48
